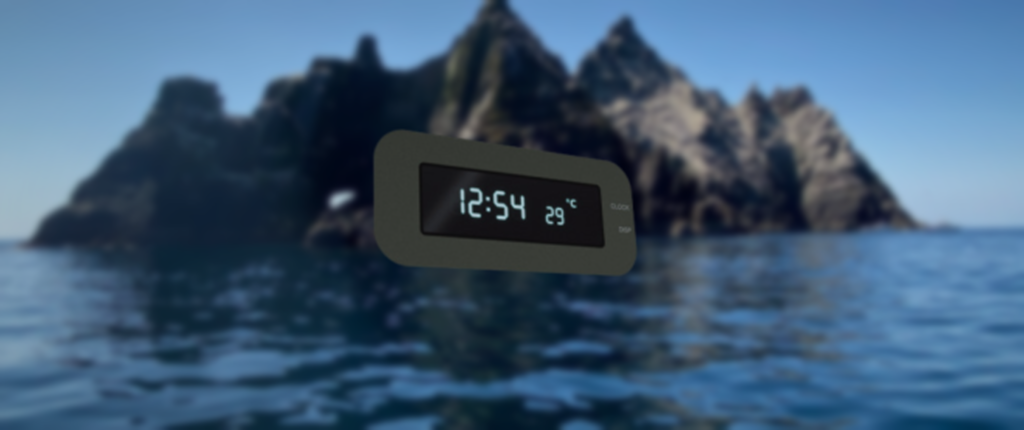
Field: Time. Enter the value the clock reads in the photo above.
12:54
